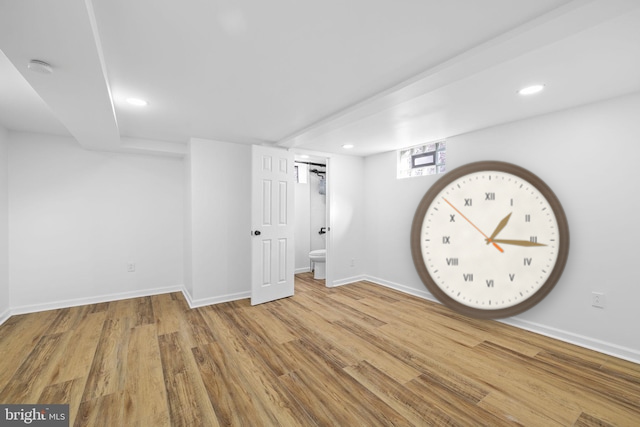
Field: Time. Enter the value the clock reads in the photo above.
1:15:52
